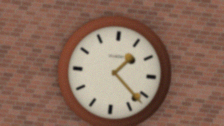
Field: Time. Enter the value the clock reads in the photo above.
1:22
